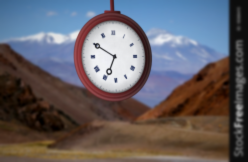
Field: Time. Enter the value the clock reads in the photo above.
6:50
